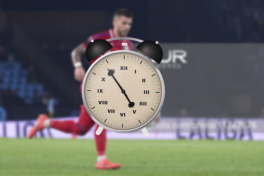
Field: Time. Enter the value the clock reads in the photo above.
4:54
